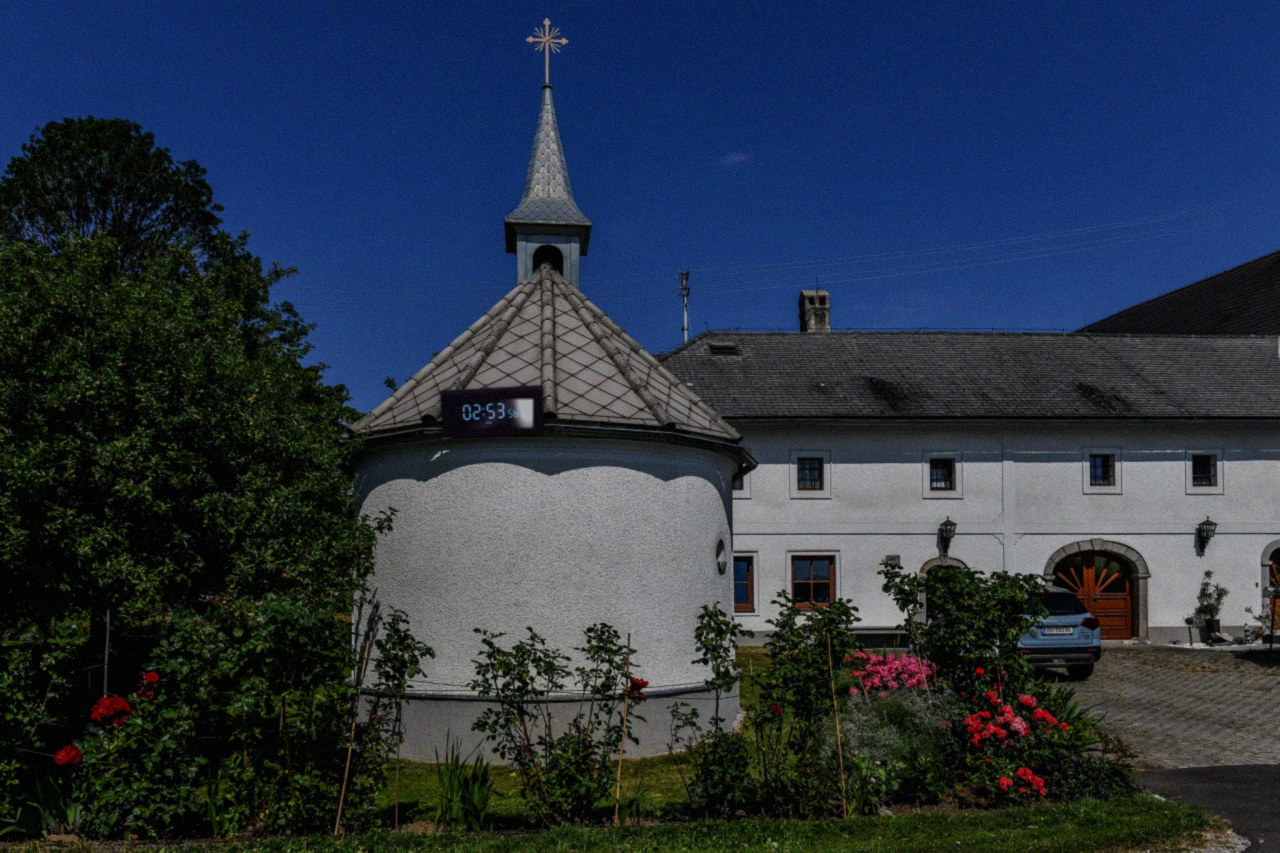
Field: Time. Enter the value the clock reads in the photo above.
2:53
